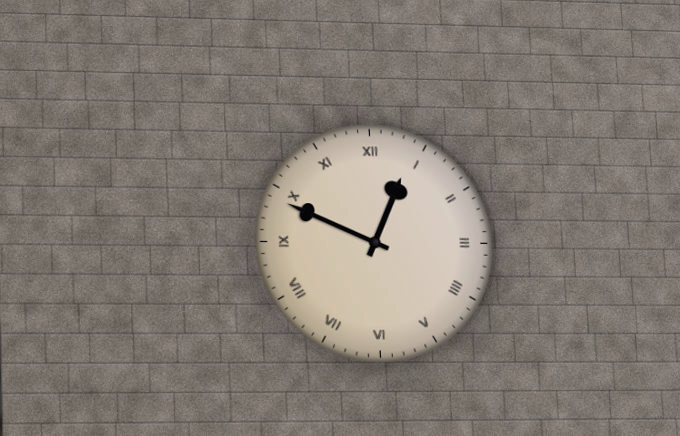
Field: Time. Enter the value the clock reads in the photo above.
12:49
